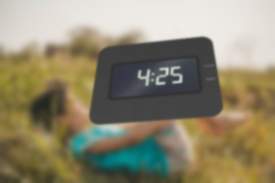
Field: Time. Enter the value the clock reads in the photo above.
4:25
